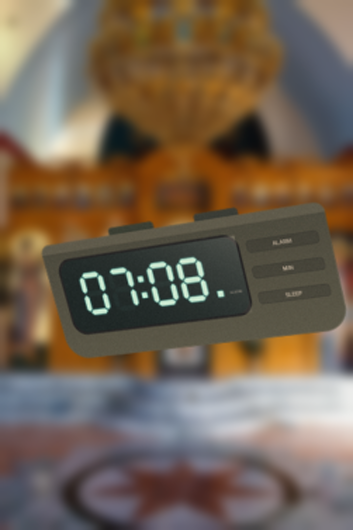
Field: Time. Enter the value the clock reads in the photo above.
7:08
